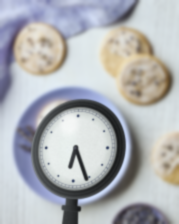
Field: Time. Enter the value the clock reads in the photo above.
6:26
